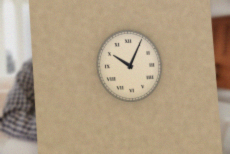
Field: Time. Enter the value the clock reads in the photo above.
10:05
